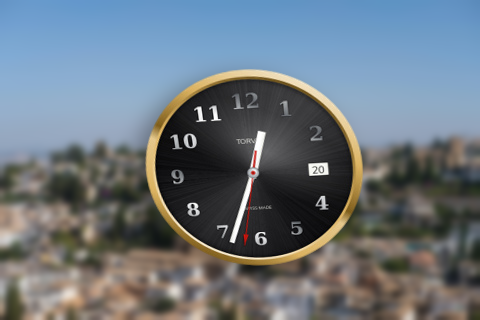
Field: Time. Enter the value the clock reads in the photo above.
12:33:32
